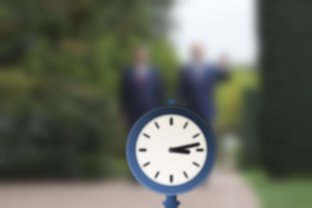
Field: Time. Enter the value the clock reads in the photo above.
3:13
